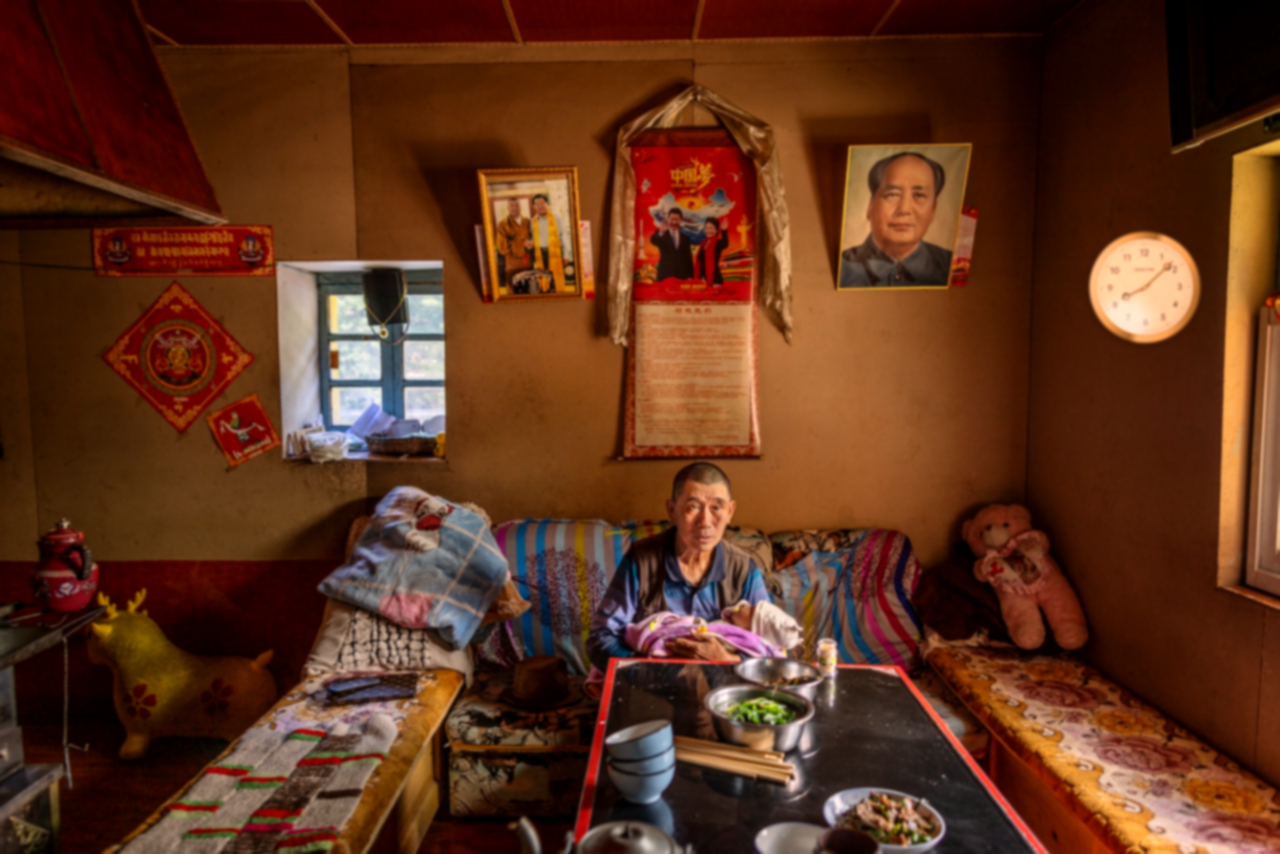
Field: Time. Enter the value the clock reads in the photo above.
8:08
